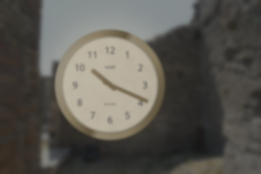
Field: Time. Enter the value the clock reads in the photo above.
10:19
